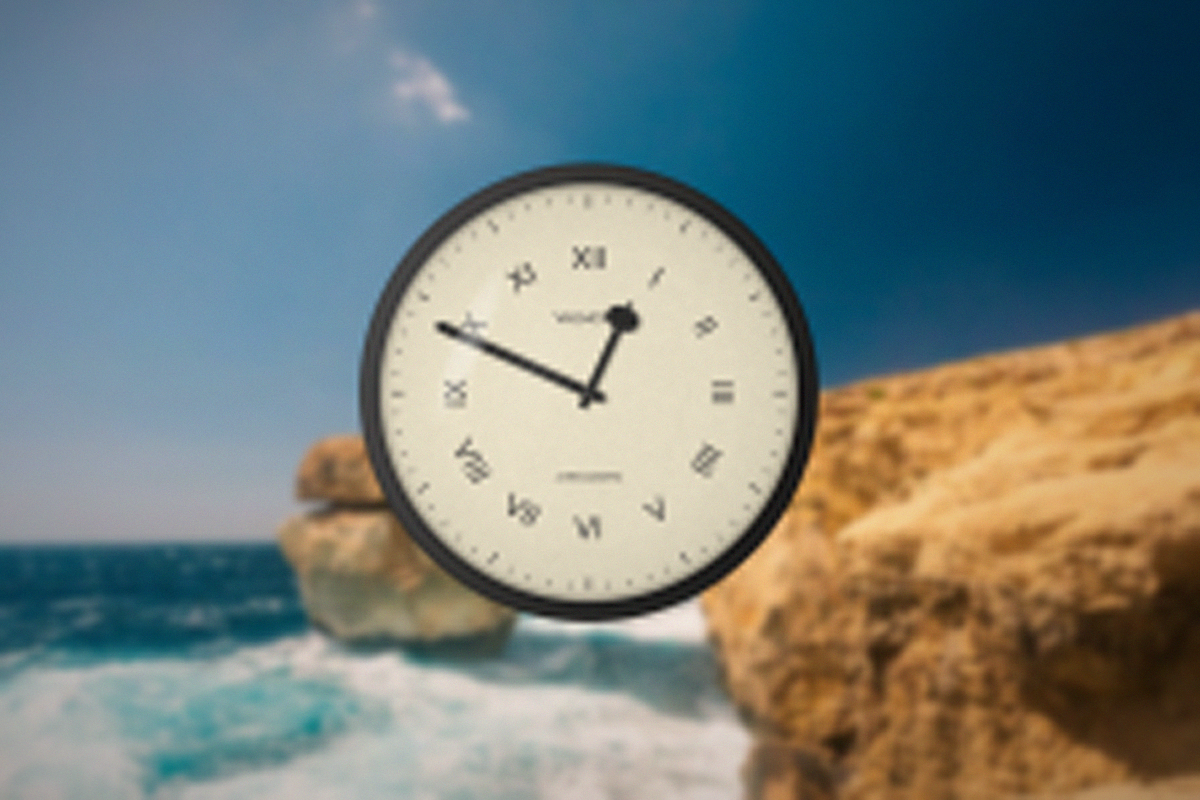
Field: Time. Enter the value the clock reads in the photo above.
12:49
